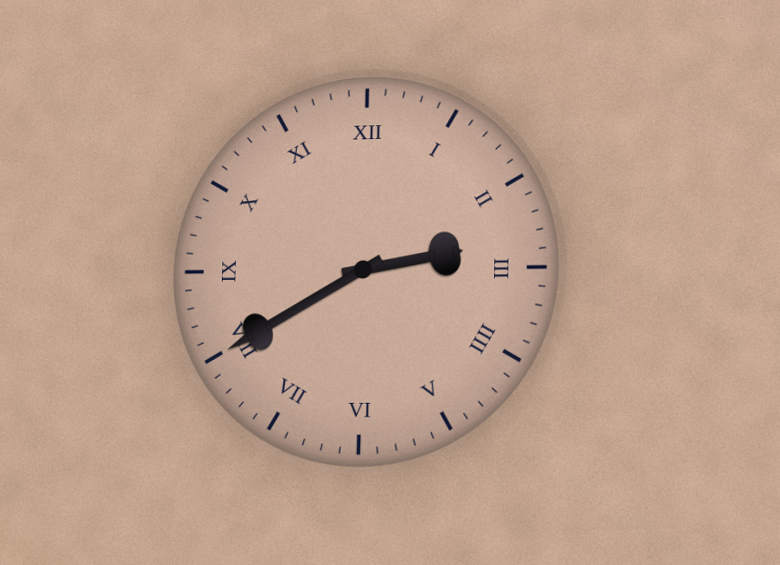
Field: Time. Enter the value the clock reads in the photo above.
2:40
